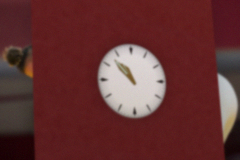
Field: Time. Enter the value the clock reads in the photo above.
10:53
